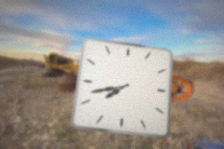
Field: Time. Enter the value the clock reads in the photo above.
7:42
